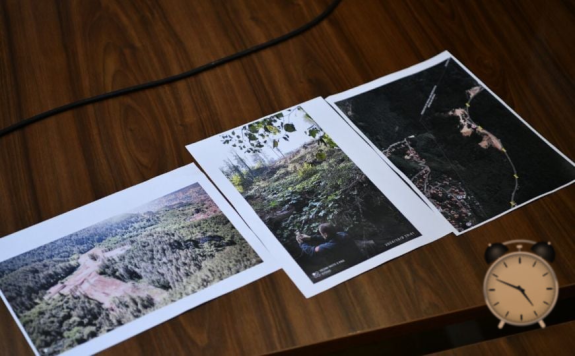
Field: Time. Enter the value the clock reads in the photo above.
4:49
